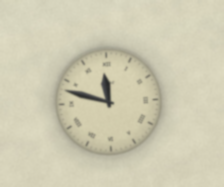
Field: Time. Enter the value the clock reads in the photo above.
11:48
